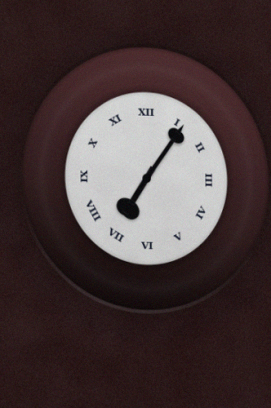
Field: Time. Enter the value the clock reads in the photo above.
7:06
